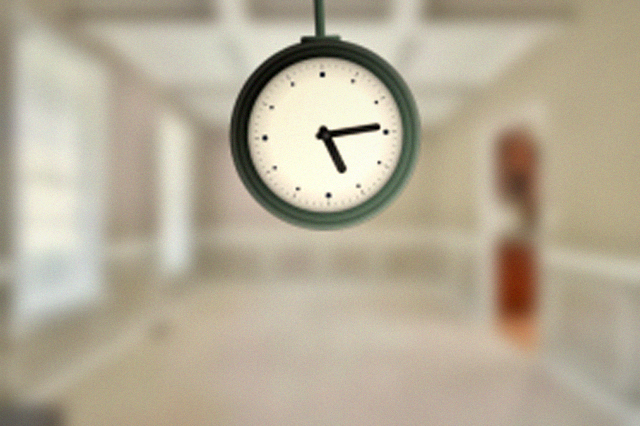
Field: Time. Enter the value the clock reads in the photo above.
5:14
